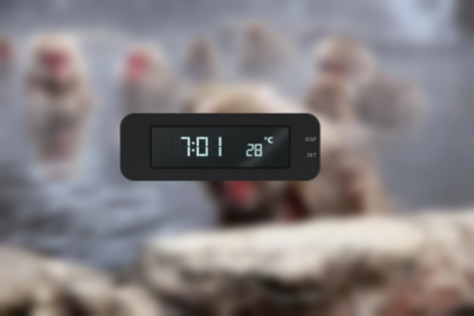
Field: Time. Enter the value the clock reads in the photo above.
7:01
